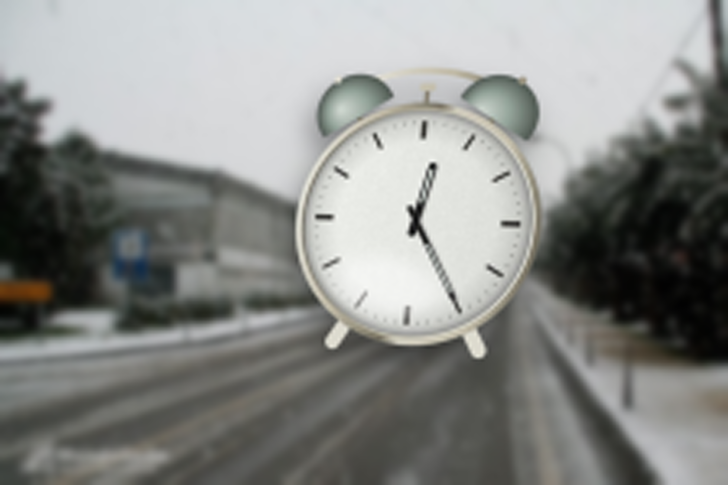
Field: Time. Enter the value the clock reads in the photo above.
12:25
